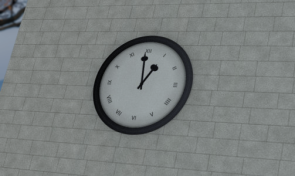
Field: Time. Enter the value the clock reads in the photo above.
12:59
